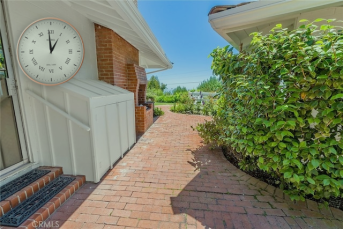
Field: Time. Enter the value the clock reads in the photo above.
12:59
